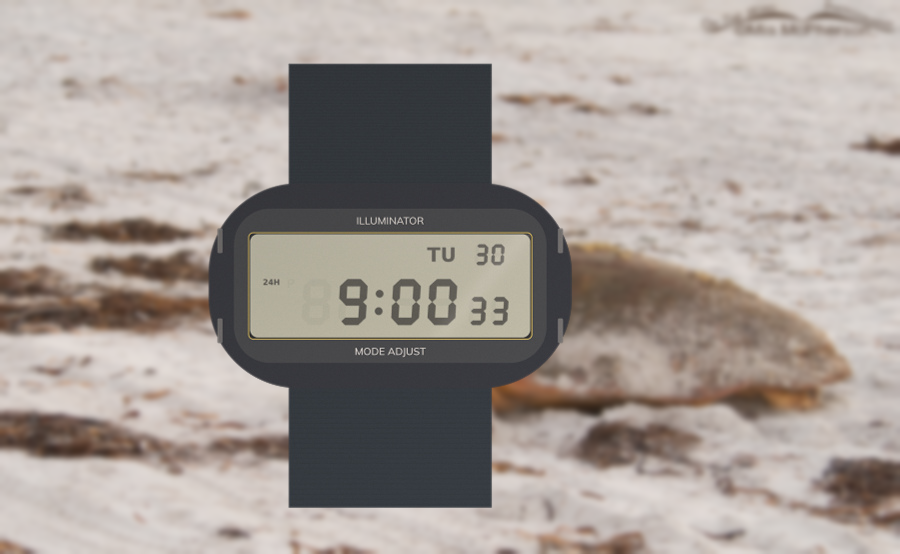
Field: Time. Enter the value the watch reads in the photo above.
9:00:33
